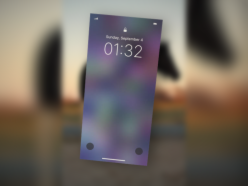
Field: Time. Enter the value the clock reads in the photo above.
1:32
